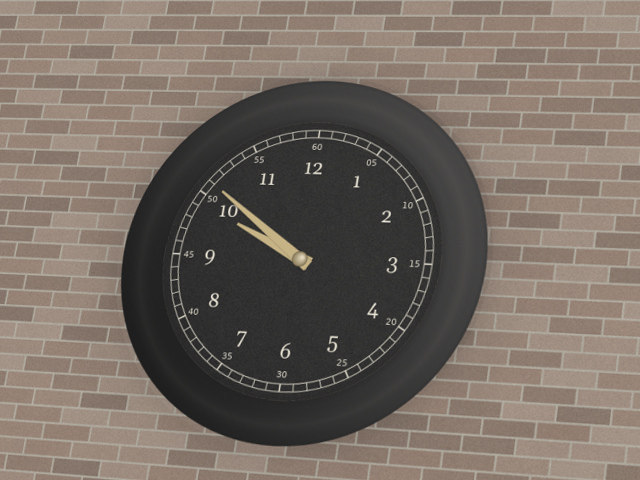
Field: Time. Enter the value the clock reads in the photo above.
9:51
